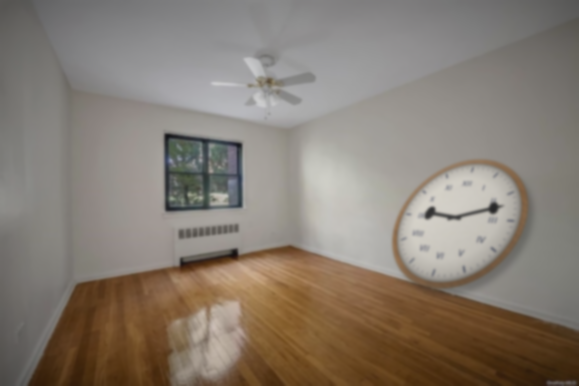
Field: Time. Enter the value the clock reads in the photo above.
9:12
